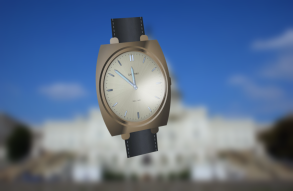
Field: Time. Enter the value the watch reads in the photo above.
11:52
